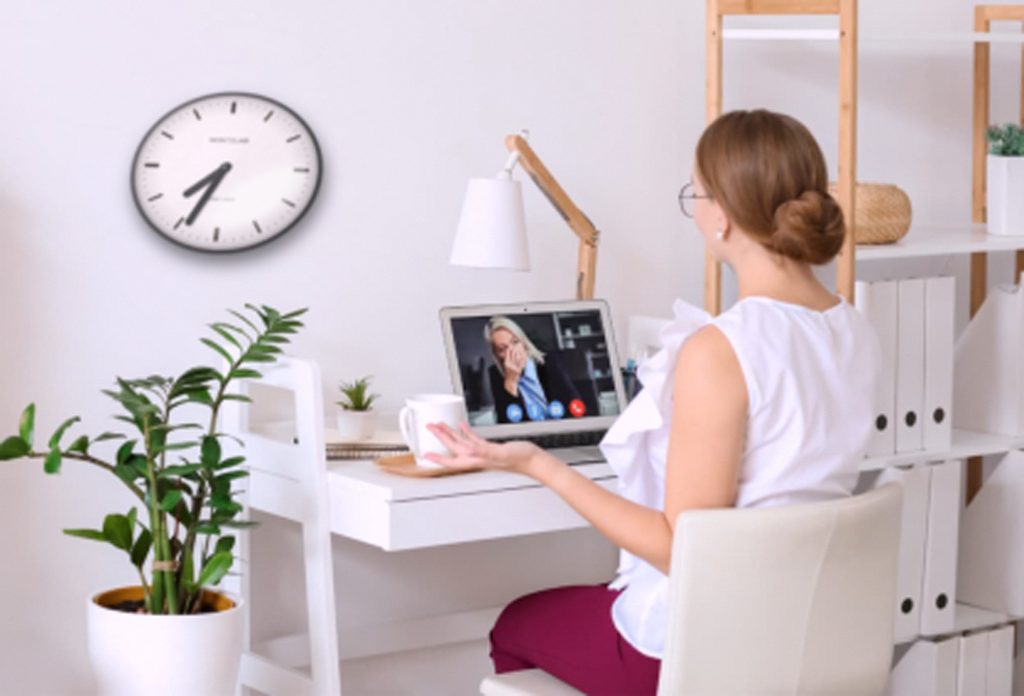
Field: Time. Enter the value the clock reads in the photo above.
7:34
